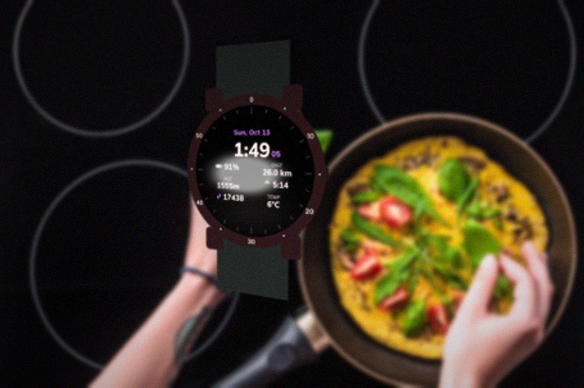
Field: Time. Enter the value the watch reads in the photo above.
1:49
